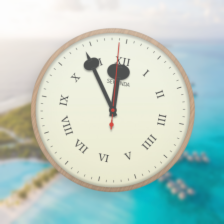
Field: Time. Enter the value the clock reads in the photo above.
11:53:59
